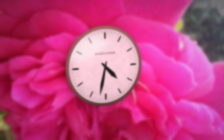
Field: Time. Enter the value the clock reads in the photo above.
4:32
